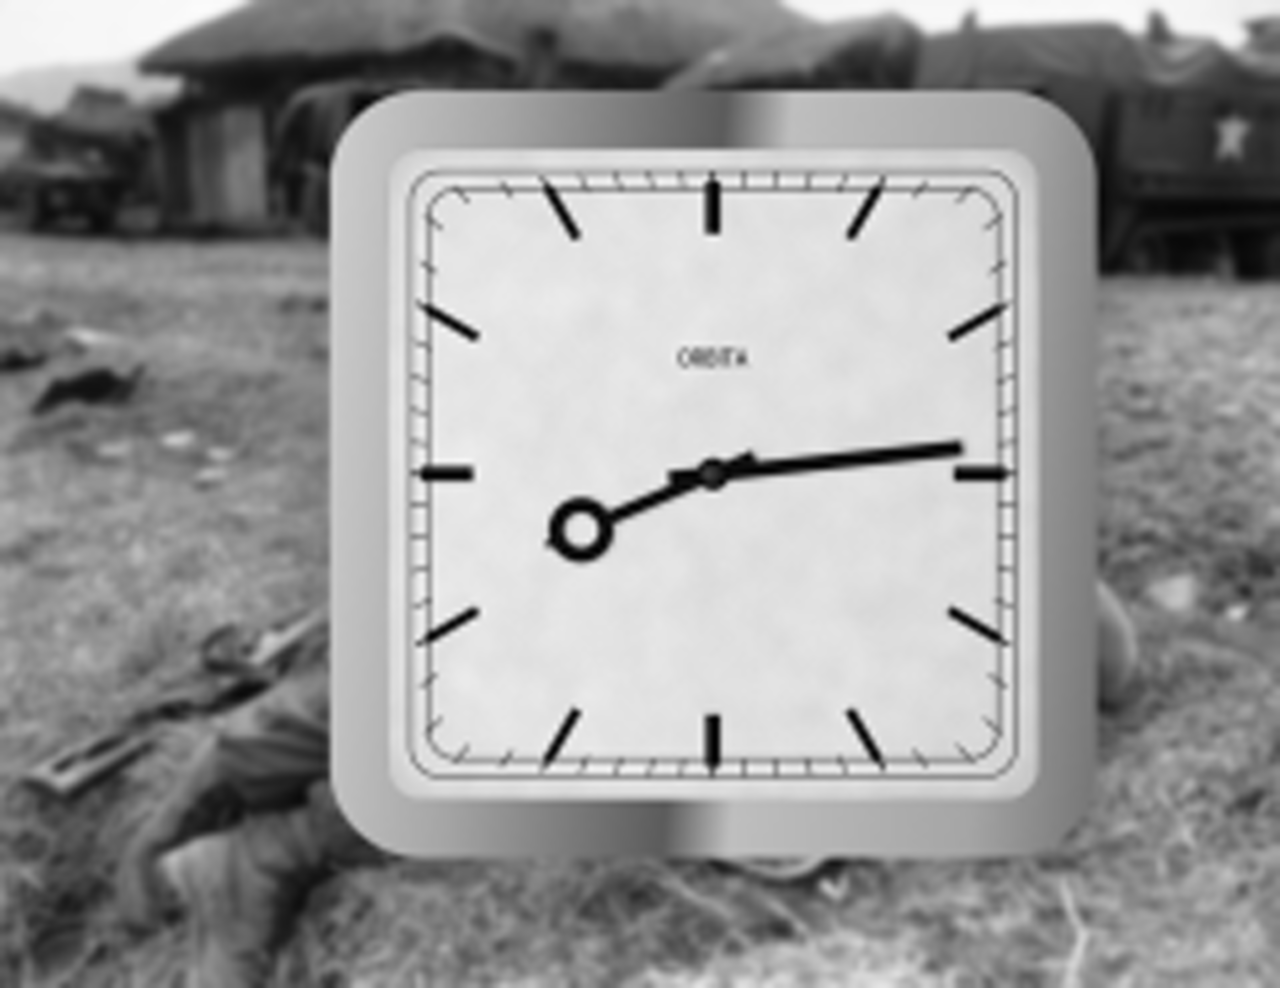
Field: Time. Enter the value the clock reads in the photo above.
8:14
